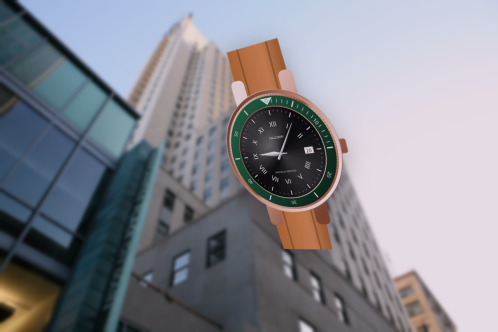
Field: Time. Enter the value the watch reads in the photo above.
9:06
